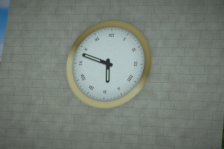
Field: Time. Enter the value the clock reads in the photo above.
5:48
